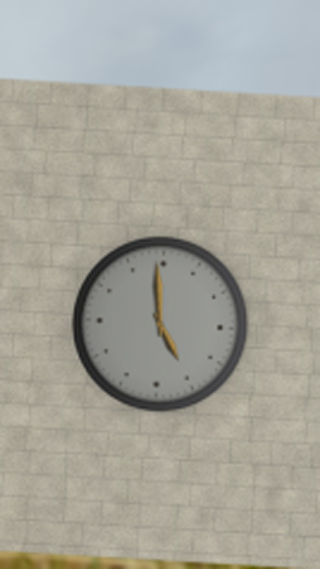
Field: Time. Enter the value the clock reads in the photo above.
4:59
